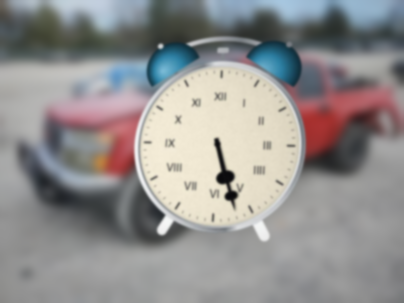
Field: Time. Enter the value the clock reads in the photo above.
5:27
